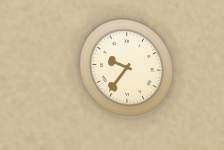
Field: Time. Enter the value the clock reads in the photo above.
9:36
